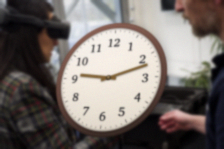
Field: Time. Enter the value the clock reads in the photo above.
9:12
